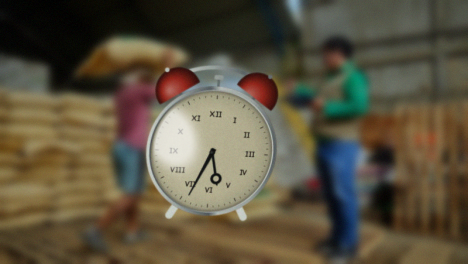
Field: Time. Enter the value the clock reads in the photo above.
5:34
